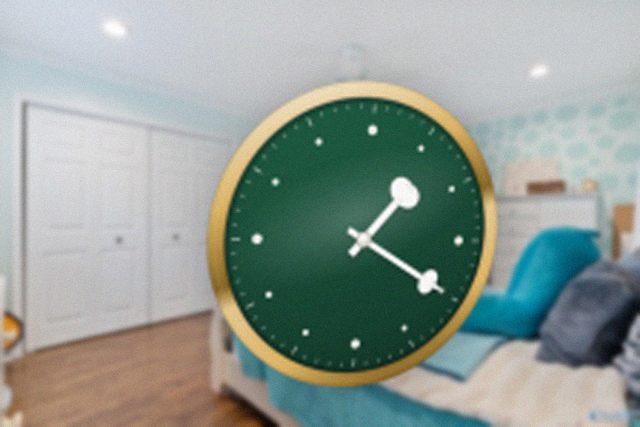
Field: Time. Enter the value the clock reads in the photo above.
1:20
